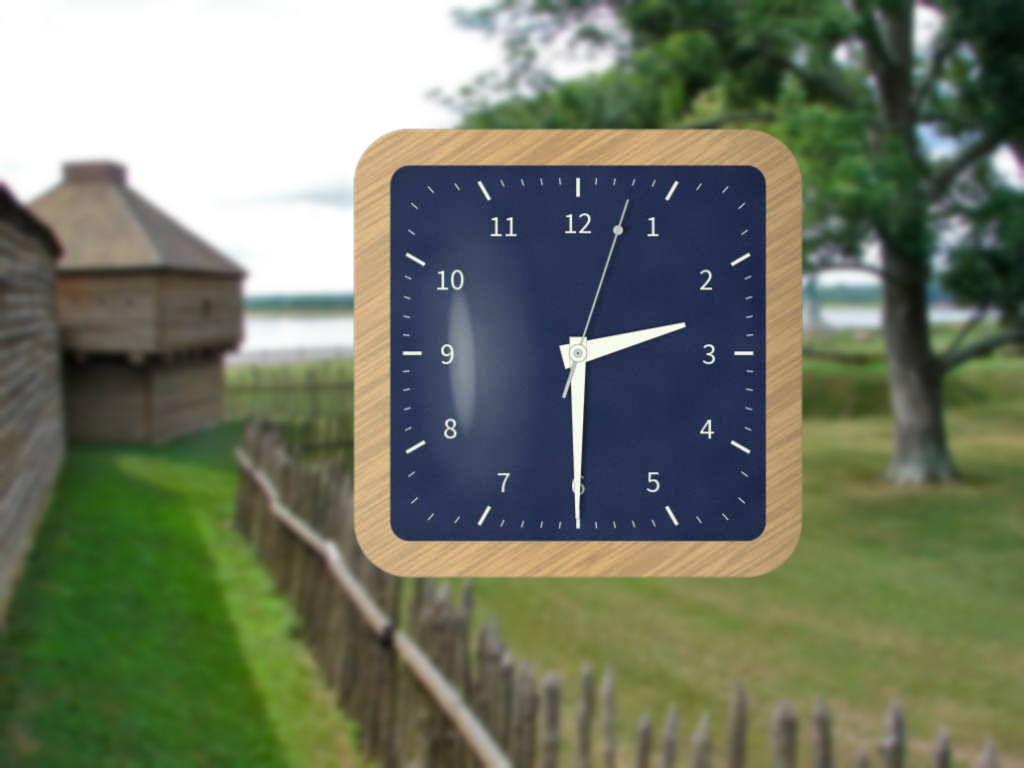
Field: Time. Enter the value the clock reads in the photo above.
2:30:03
